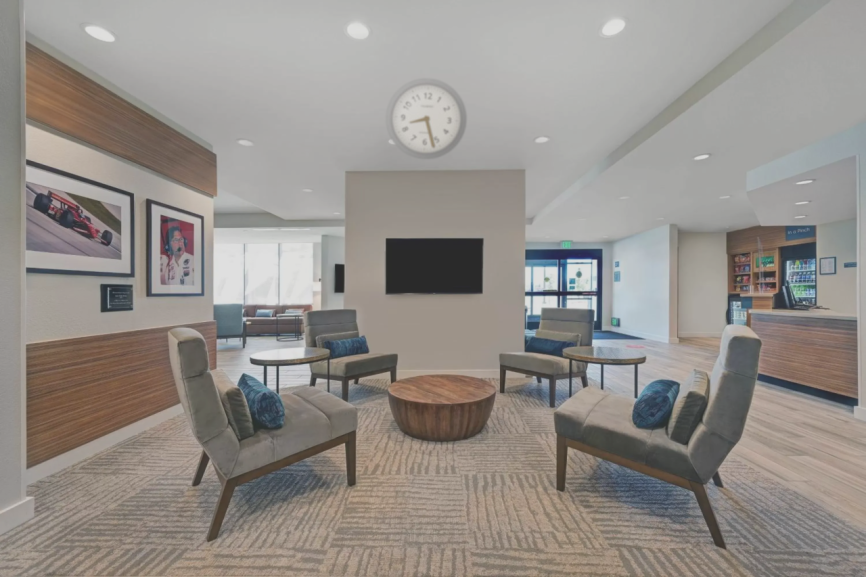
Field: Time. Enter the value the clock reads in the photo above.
8:27
